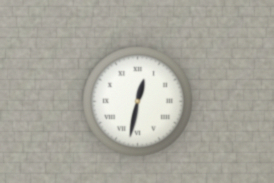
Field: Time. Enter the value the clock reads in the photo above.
12:32
